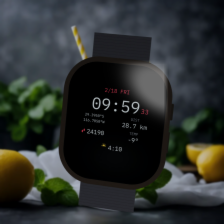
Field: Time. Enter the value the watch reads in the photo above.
9:59
